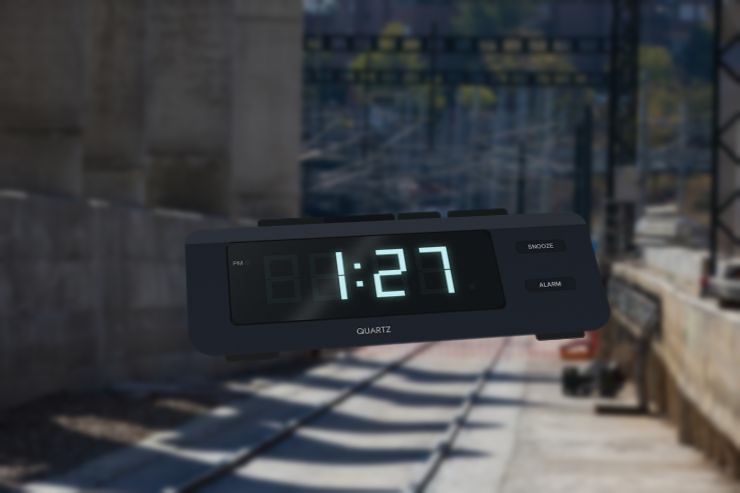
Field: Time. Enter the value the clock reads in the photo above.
1:27
